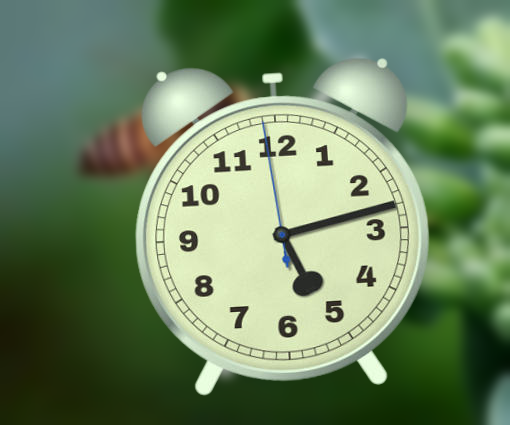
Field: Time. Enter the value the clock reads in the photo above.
5:12:59
